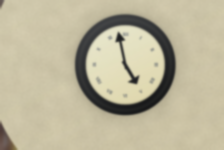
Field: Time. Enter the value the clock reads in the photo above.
4:58
